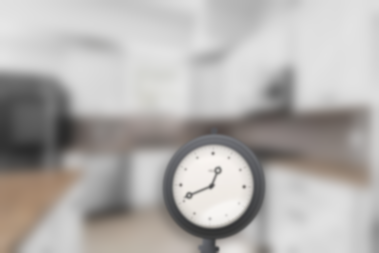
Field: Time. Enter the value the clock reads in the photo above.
12:41
